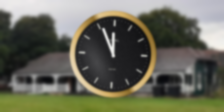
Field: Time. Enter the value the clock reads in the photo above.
11:56
